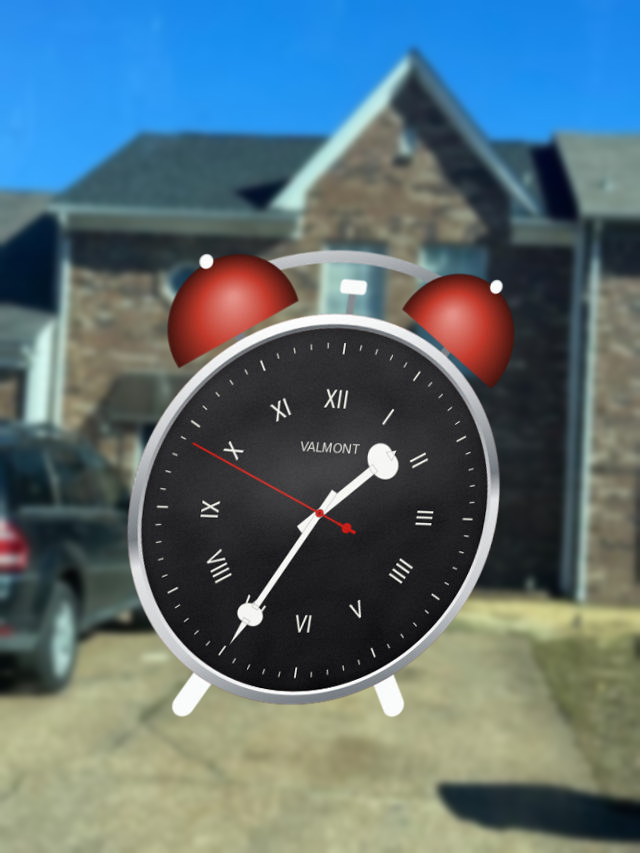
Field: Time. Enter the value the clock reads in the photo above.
1:34:49
